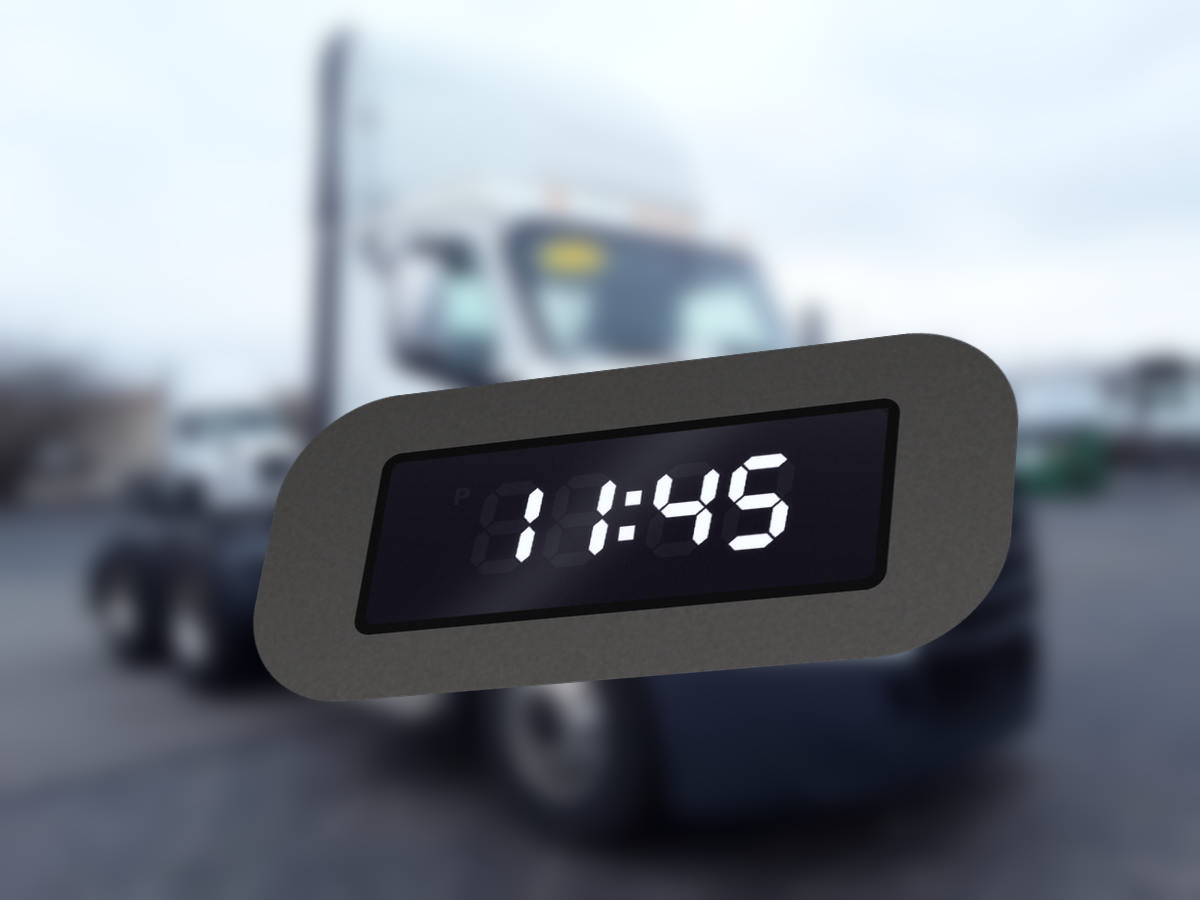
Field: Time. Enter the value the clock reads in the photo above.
11:45
